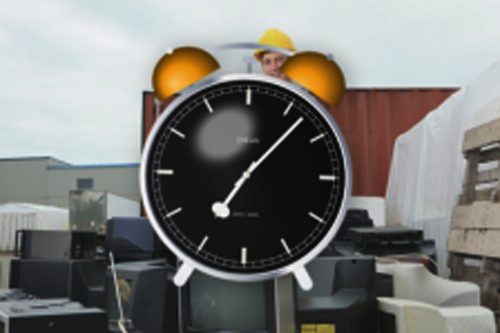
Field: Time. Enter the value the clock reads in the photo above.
7:07
